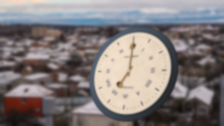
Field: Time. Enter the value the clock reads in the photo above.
7:00
